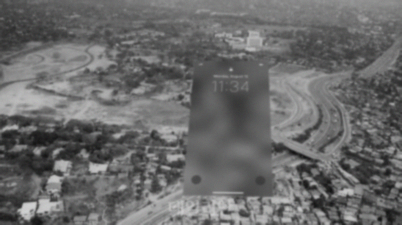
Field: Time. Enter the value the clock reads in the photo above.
11:34
